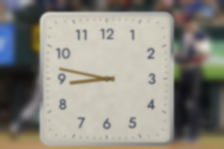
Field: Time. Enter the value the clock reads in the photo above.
8:47
